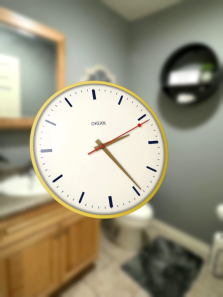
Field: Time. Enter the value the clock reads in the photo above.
2:24:11
